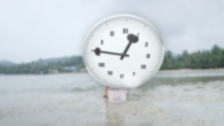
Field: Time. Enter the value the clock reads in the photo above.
12:46
